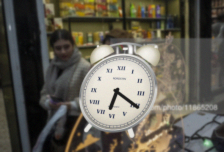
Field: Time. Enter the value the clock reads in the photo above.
6:20
